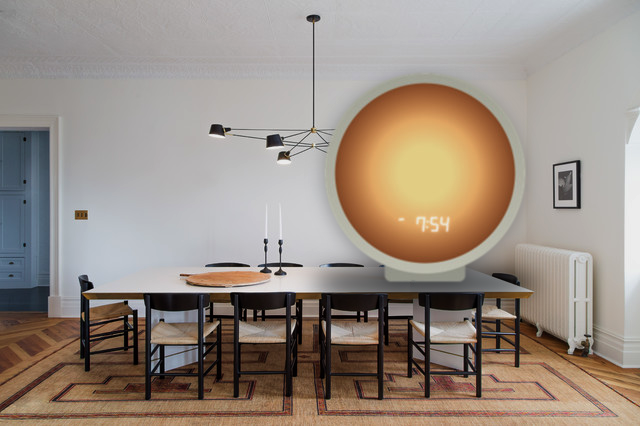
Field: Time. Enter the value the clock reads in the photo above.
7:54
